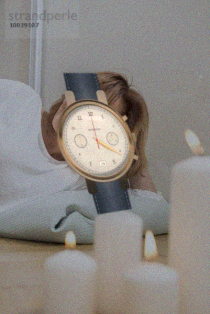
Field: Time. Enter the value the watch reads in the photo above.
4:21
